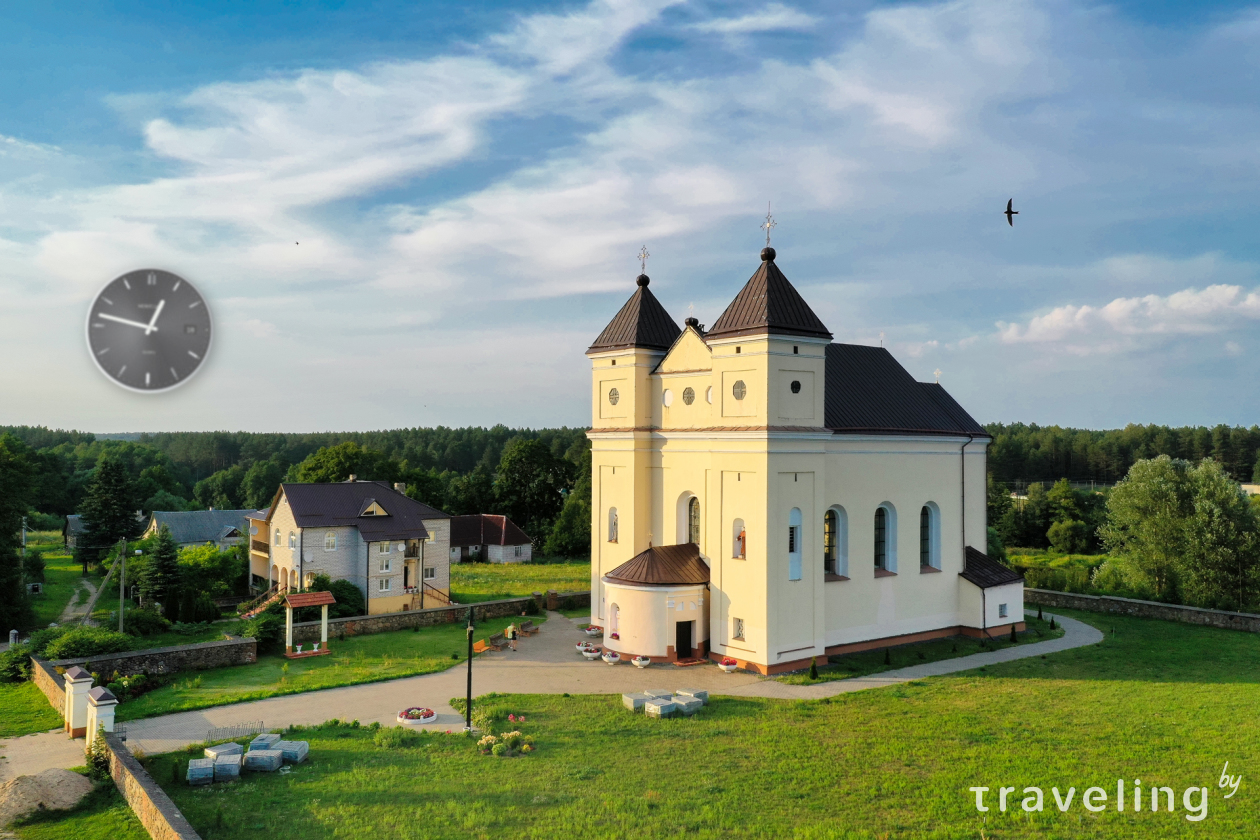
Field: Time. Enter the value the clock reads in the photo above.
12:47
